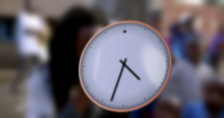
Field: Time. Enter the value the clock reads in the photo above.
4:33
